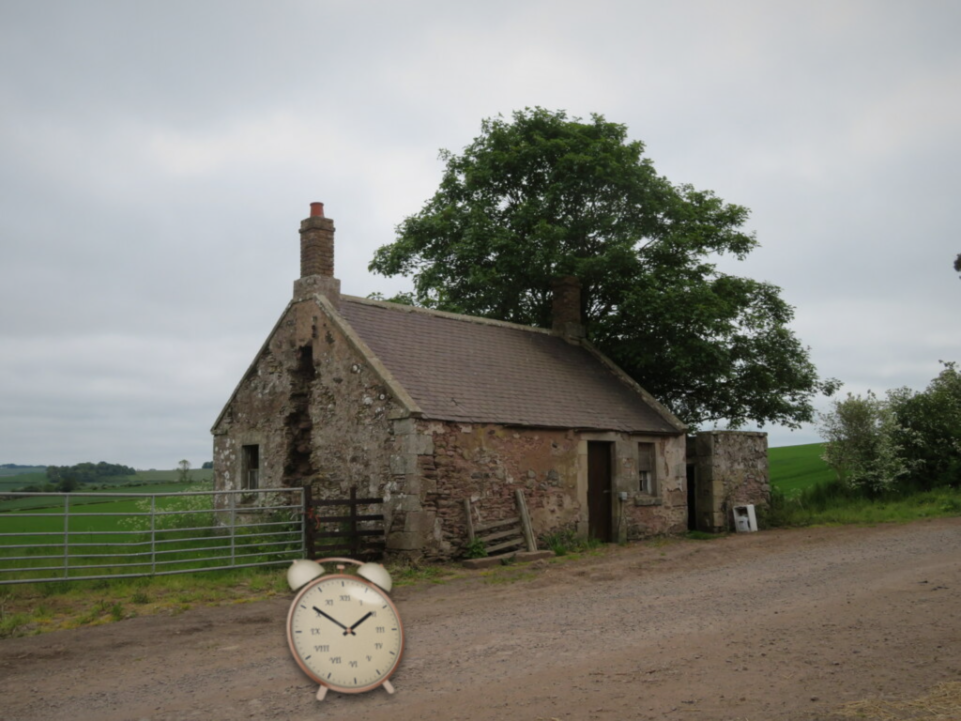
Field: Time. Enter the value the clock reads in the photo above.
1:51
